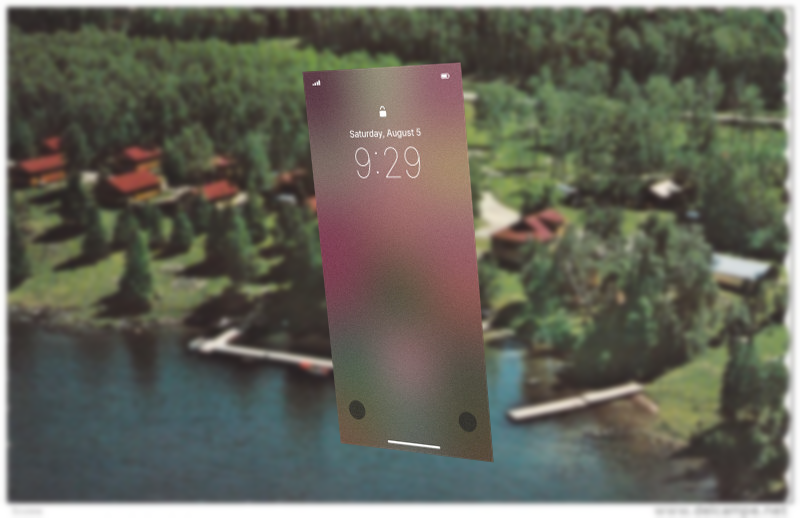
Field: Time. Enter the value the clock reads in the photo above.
9:29
